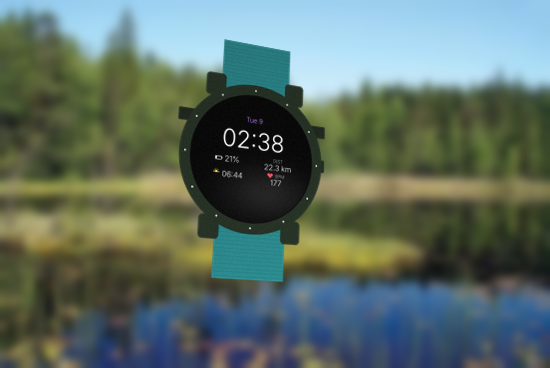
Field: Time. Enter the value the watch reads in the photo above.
2:38
